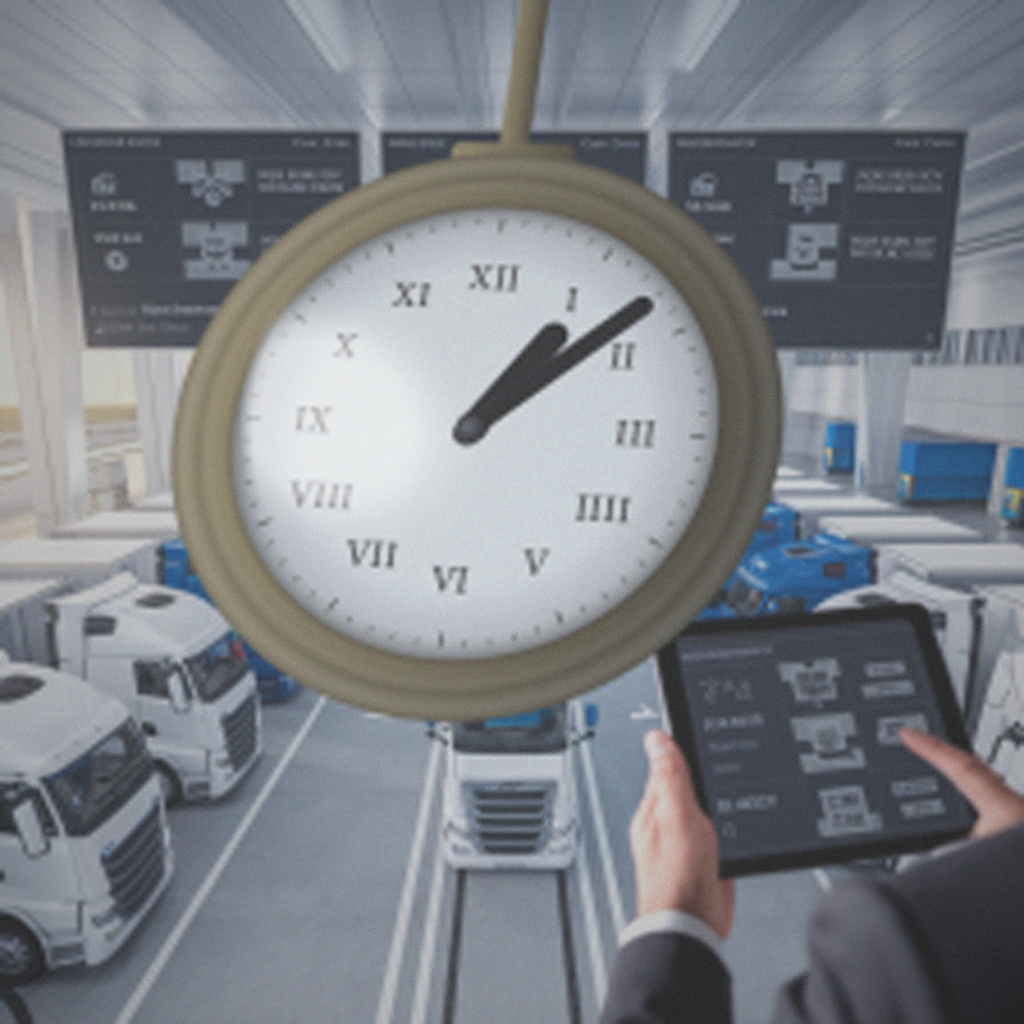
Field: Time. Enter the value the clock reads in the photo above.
1:08
